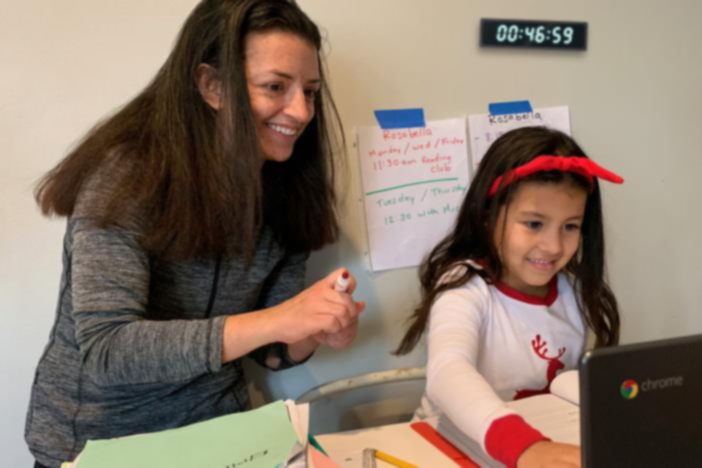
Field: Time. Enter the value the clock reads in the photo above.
0:46:59
